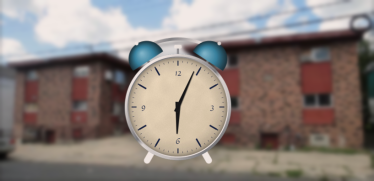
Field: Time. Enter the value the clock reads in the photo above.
6:04
